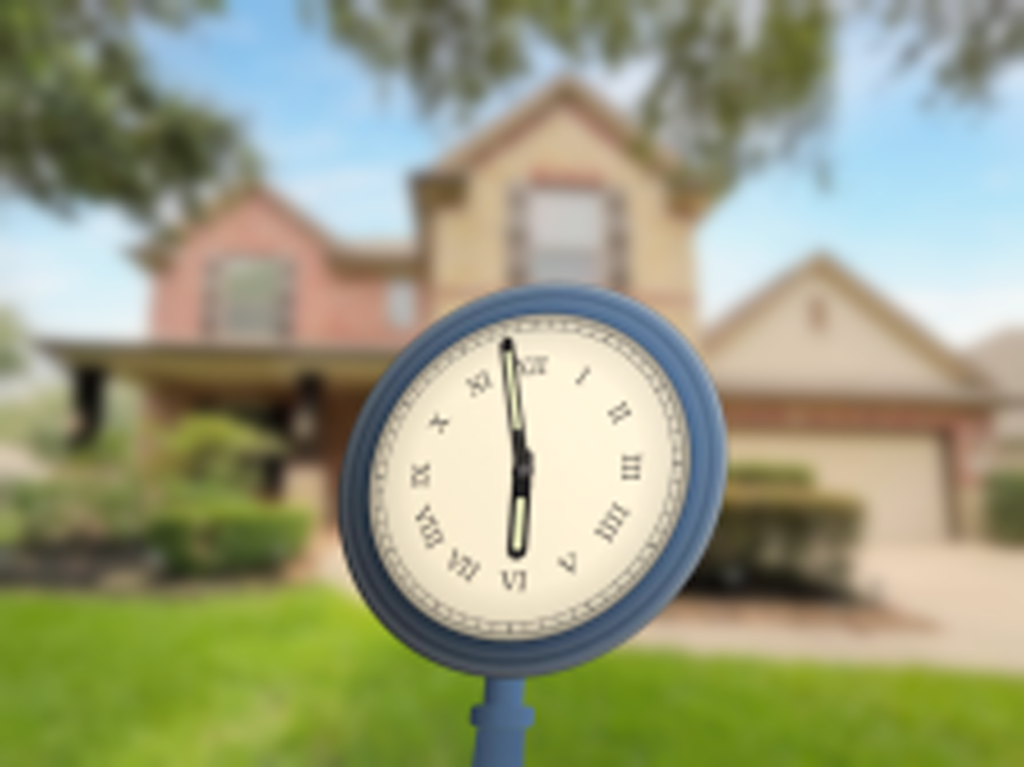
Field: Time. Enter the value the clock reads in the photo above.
5:58
